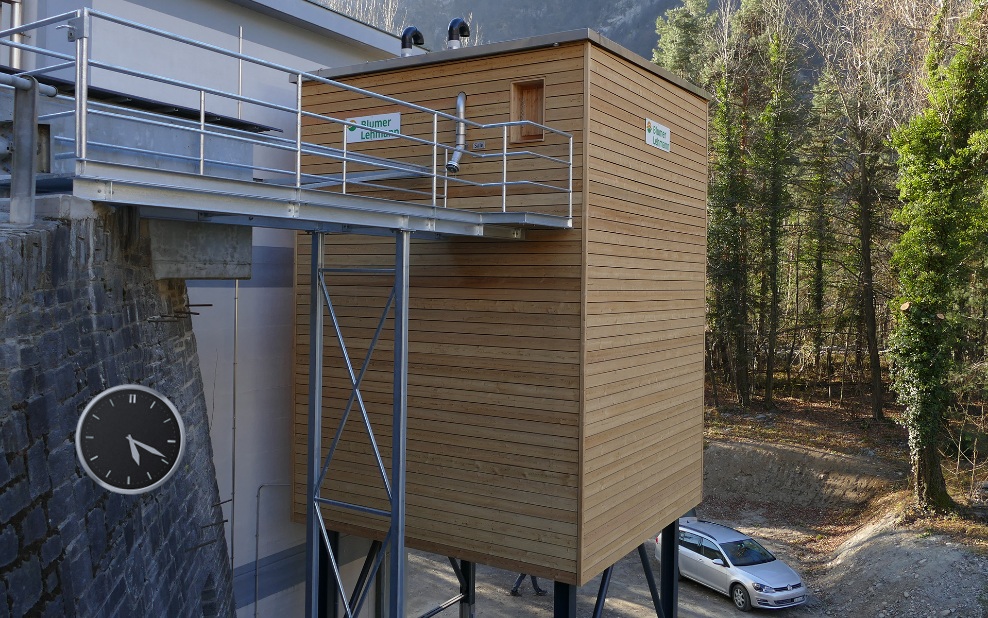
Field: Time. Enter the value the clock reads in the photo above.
5:19
